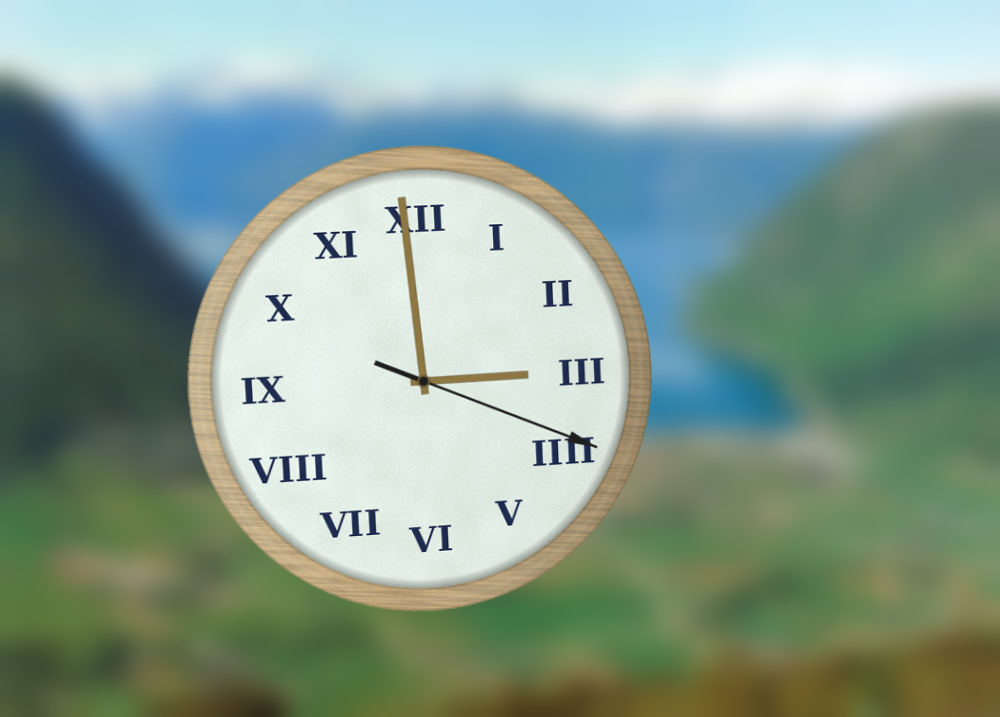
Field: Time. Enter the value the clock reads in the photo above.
2:59:19
